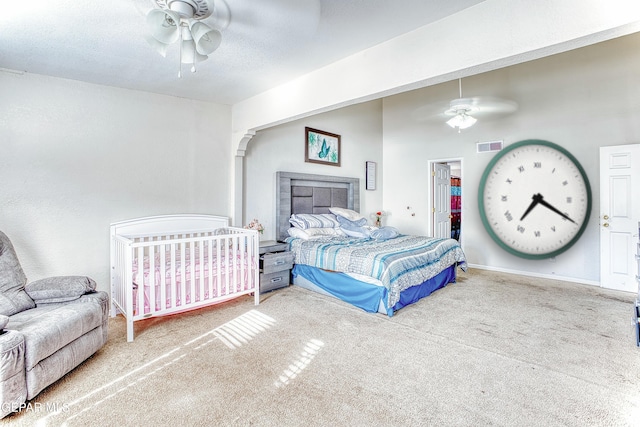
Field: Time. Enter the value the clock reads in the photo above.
7:20
